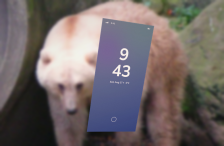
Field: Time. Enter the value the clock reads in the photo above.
9:43
